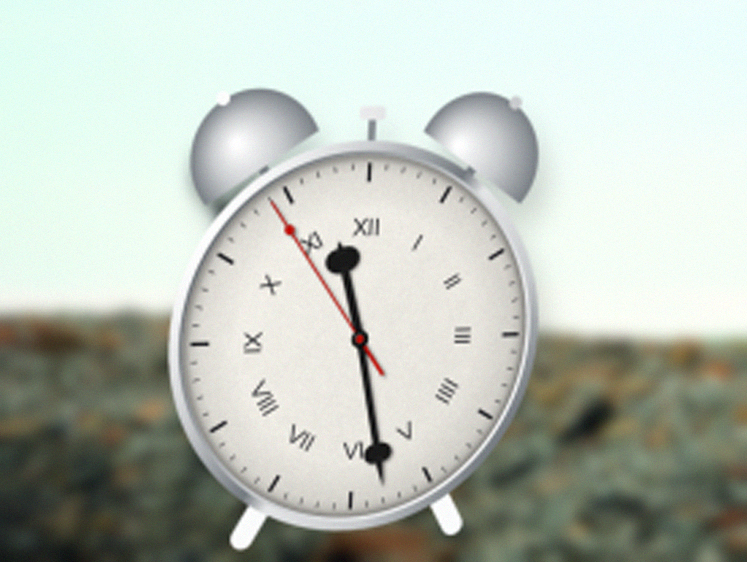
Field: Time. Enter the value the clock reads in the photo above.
11:27:54
